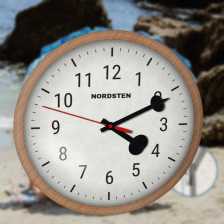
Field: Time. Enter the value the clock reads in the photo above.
4:10:48
